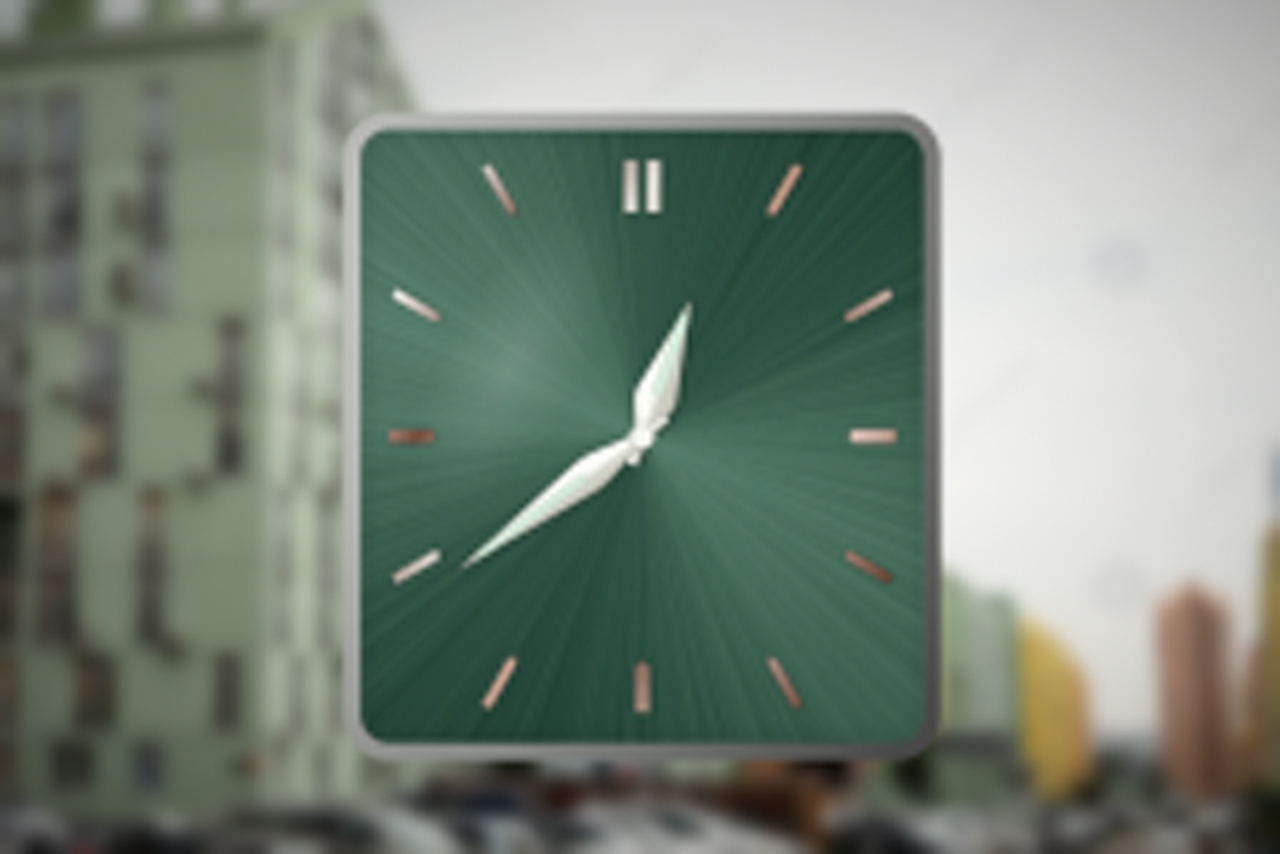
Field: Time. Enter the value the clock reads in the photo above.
12:39
